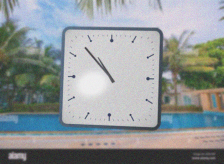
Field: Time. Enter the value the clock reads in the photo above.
10:53
